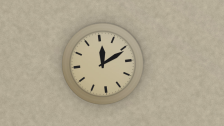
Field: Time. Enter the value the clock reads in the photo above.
12:11
